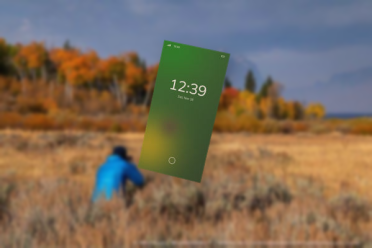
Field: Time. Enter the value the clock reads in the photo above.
12:39
